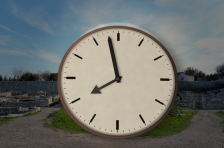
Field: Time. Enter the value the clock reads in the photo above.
7:58
